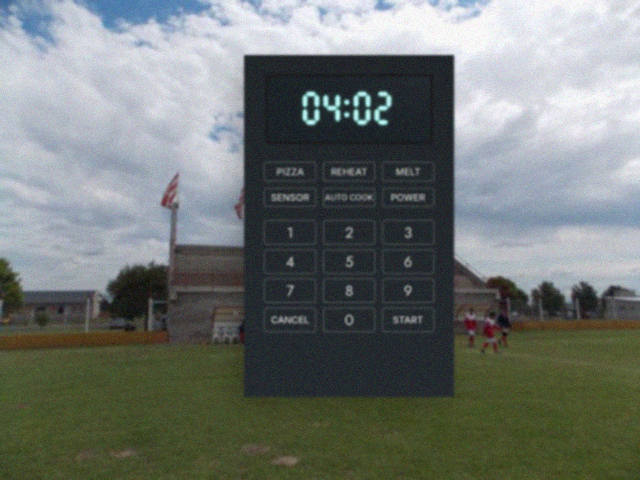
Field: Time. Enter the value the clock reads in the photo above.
4:02
